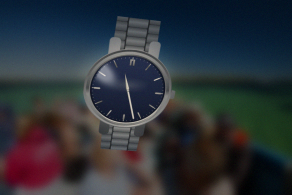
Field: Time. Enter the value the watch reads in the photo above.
11:27
